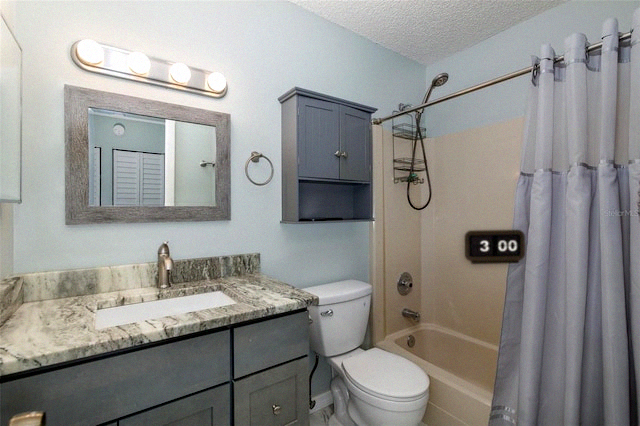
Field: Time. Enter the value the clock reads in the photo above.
3:00
